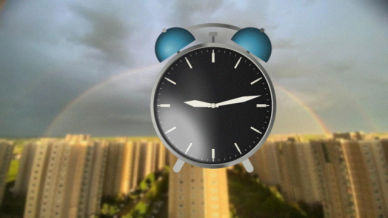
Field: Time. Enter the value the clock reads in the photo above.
9:13
